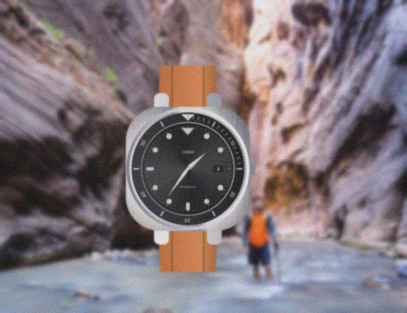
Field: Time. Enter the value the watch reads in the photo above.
1:36
